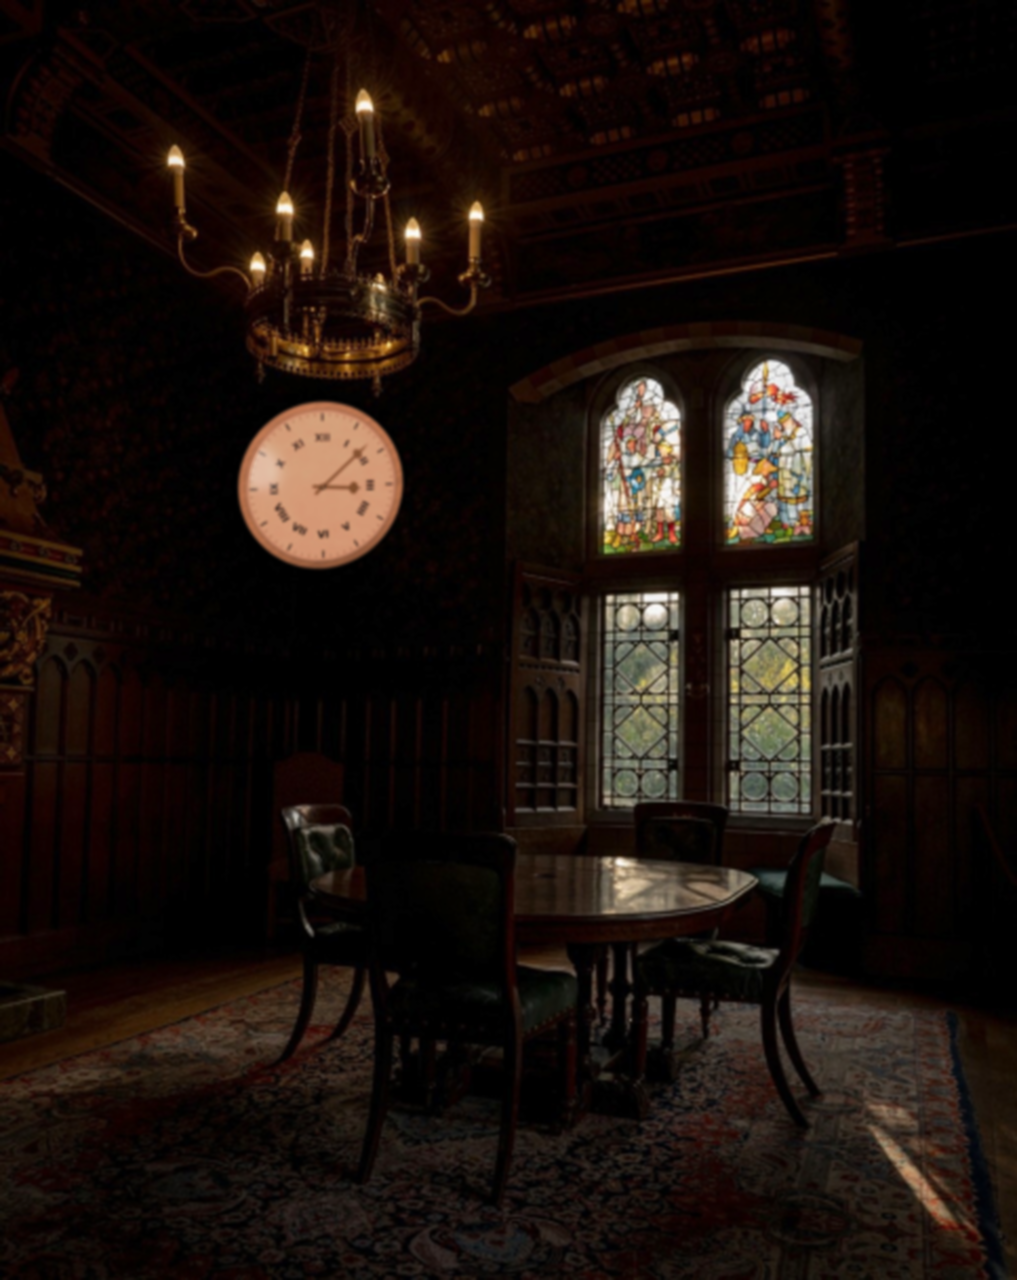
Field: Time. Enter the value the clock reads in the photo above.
3:08
